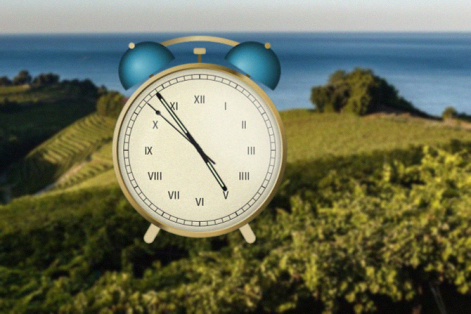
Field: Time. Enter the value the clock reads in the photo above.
4:53:52
